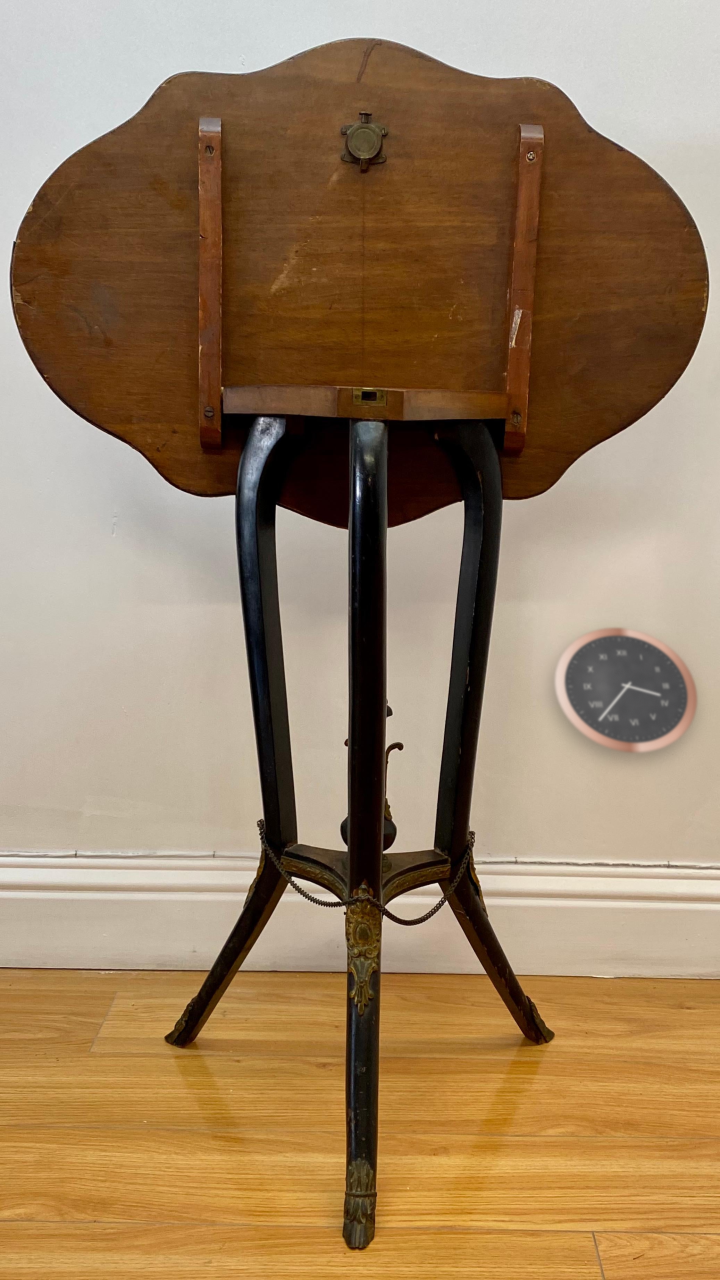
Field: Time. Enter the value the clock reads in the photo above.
3:37
